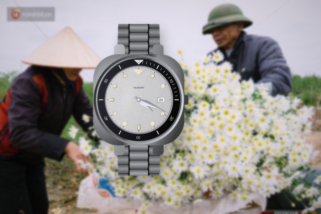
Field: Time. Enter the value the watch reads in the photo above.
4:19
